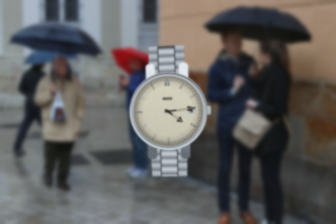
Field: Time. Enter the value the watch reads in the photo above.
4:14
